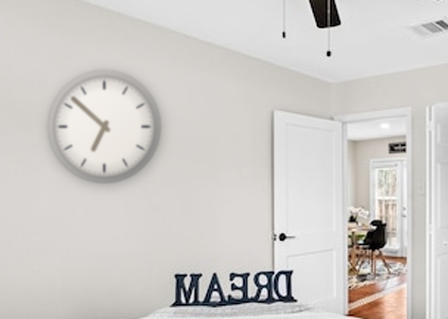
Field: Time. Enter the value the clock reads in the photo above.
6:52
